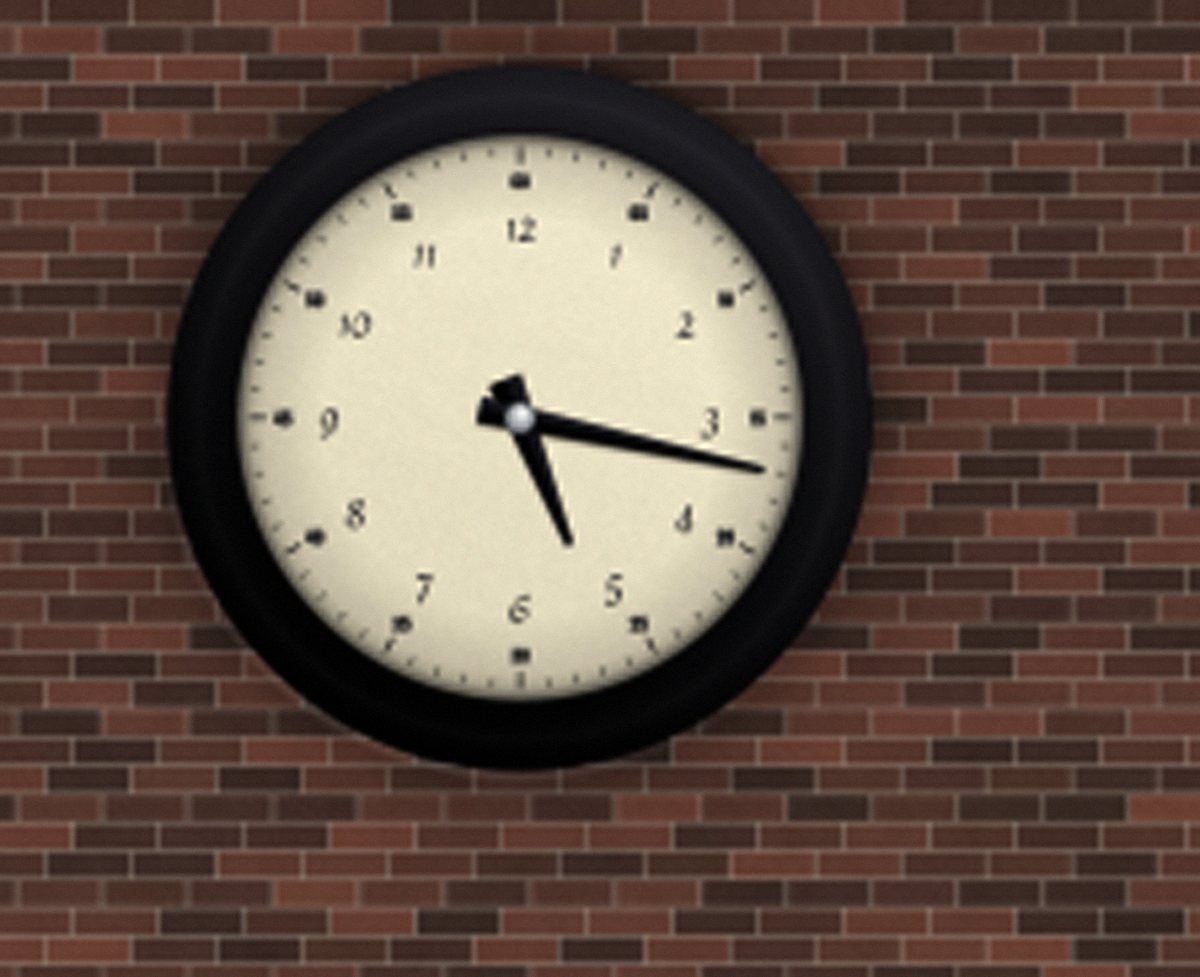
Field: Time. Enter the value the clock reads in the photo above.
5:17
